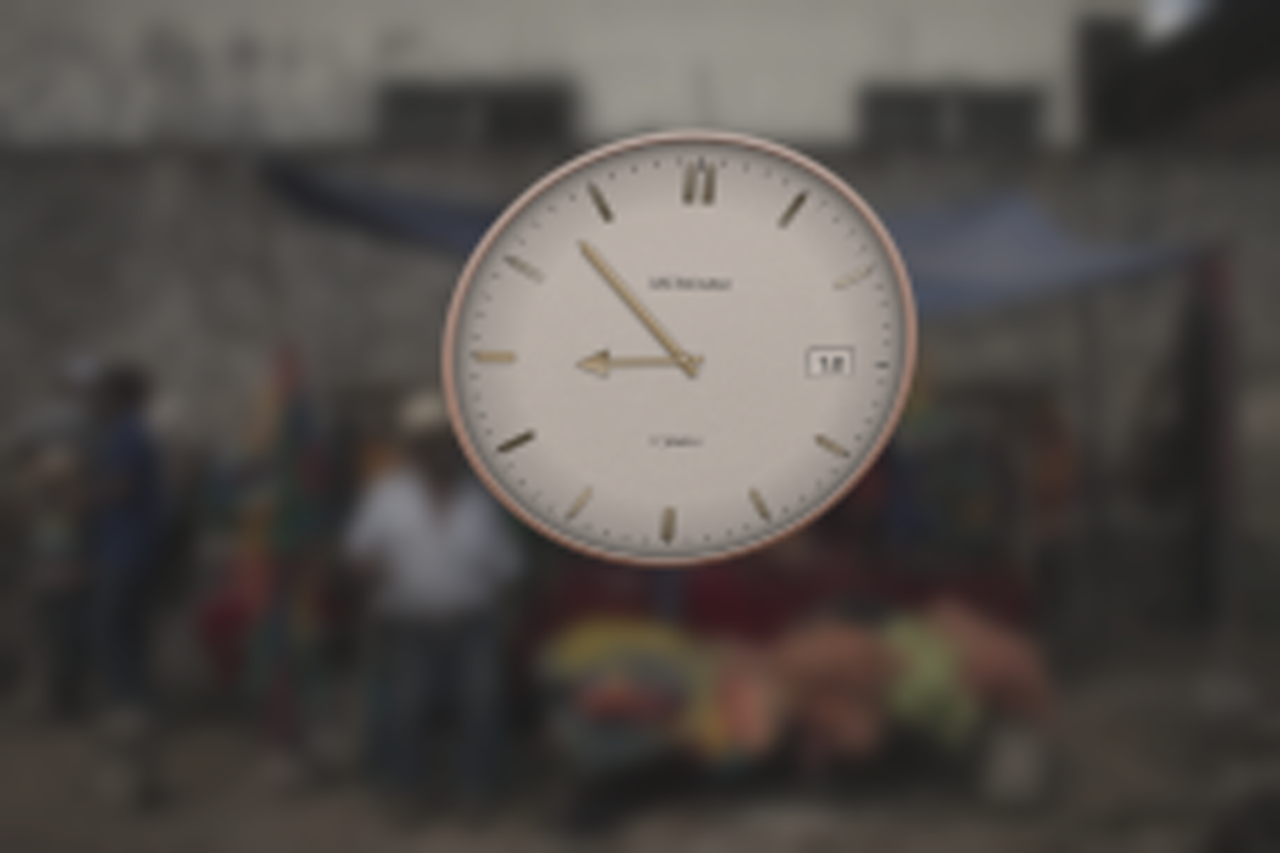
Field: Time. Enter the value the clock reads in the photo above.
8:53
